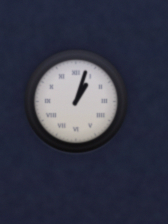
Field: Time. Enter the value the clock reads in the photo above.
1:03
